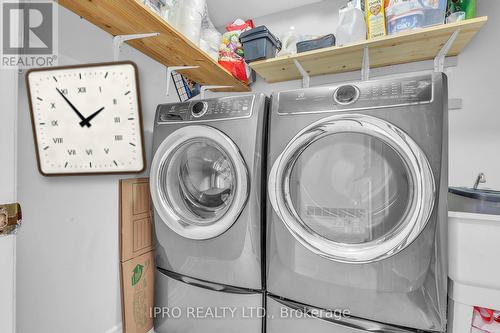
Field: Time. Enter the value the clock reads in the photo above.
1:54
